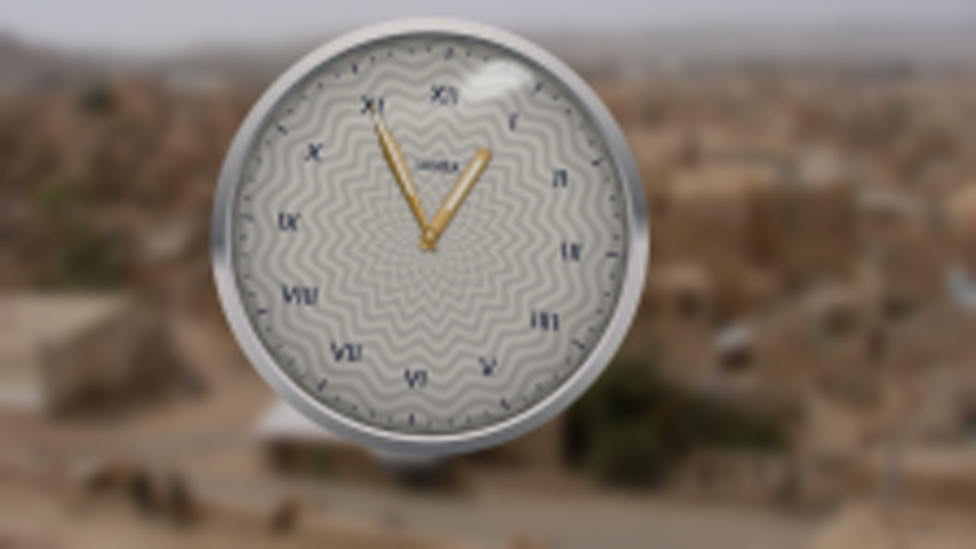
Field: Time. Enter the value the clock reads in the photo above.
12:55
